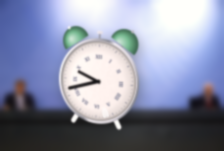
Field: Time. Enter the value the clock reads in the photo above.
9:42
